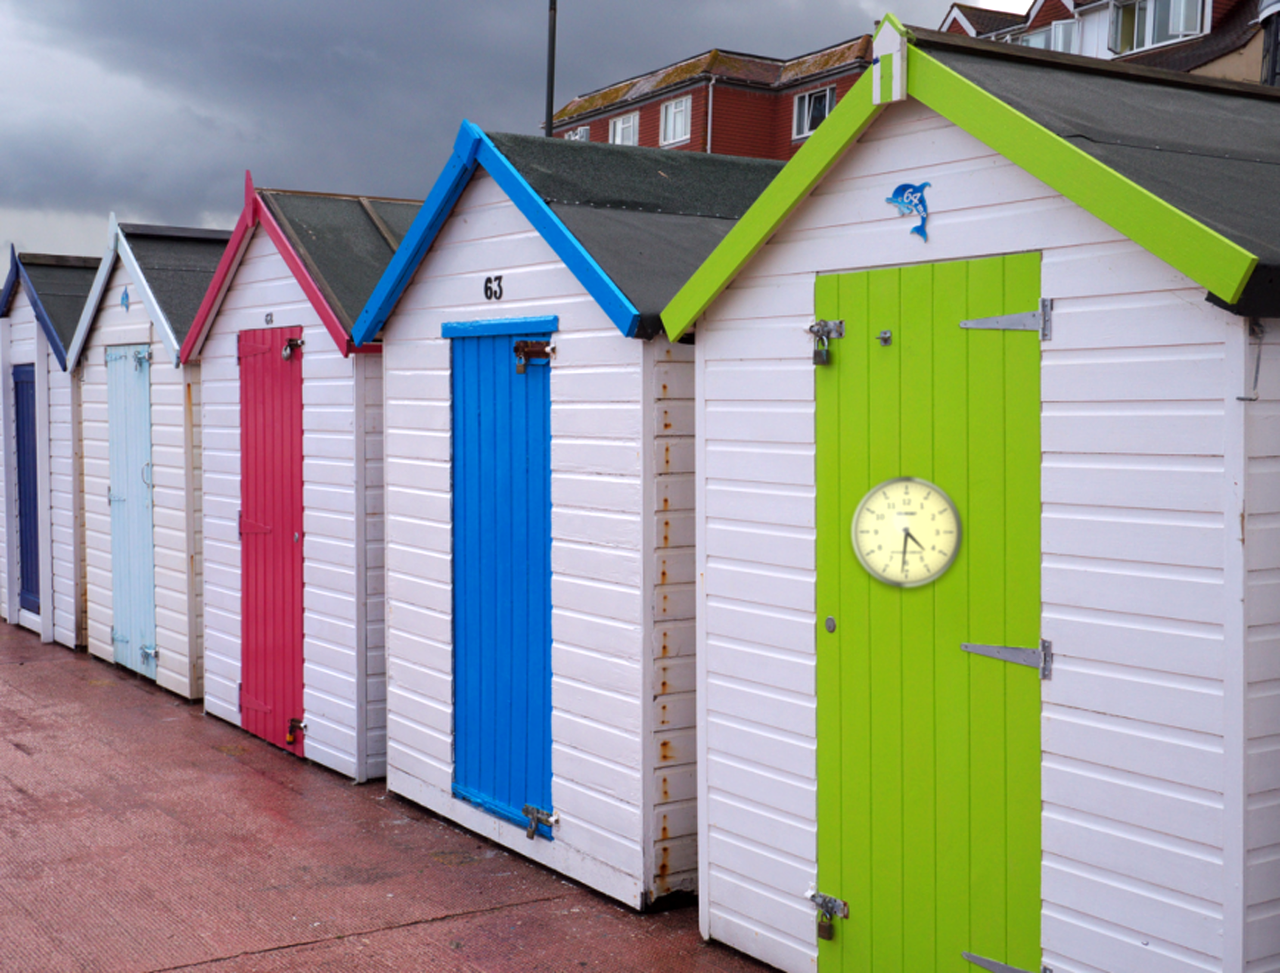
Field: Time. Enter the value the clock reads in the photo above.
4:31
